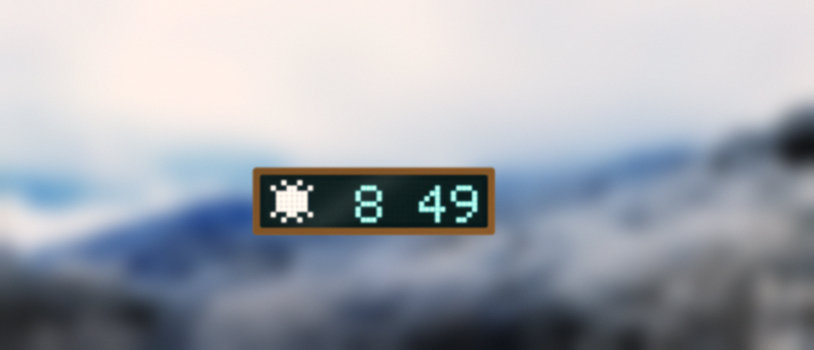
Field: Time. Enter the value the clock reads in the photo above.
8:49
